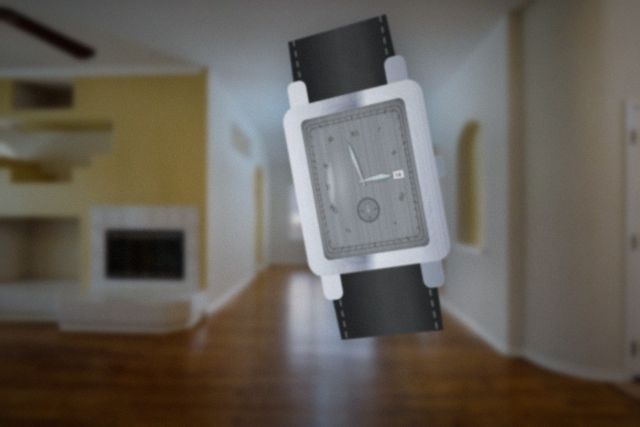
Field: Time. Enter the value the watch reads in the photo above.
2:58
